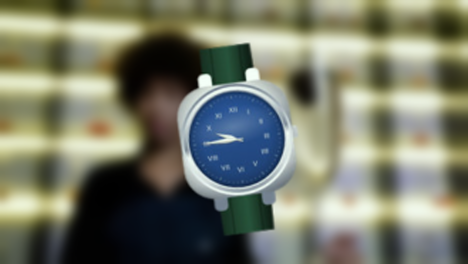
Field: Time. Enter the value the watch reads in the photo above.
9:45
